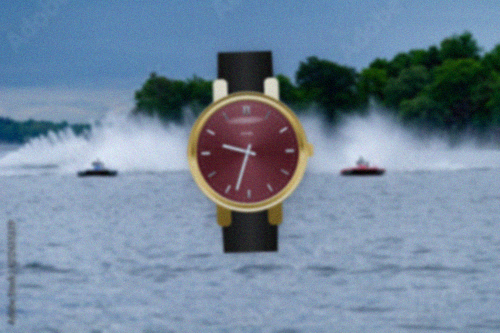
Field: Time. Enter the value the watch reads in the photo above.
9:33
